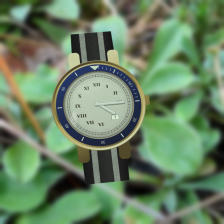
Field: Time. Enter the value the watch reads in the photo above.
4:15
